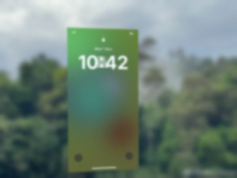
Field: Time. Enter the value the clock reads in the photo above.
10:42
